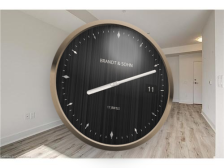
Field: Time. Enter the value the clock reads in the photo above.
8:11
